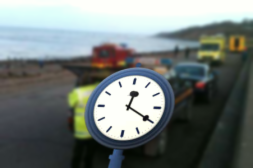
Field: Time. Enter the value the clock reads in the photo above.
12:20
